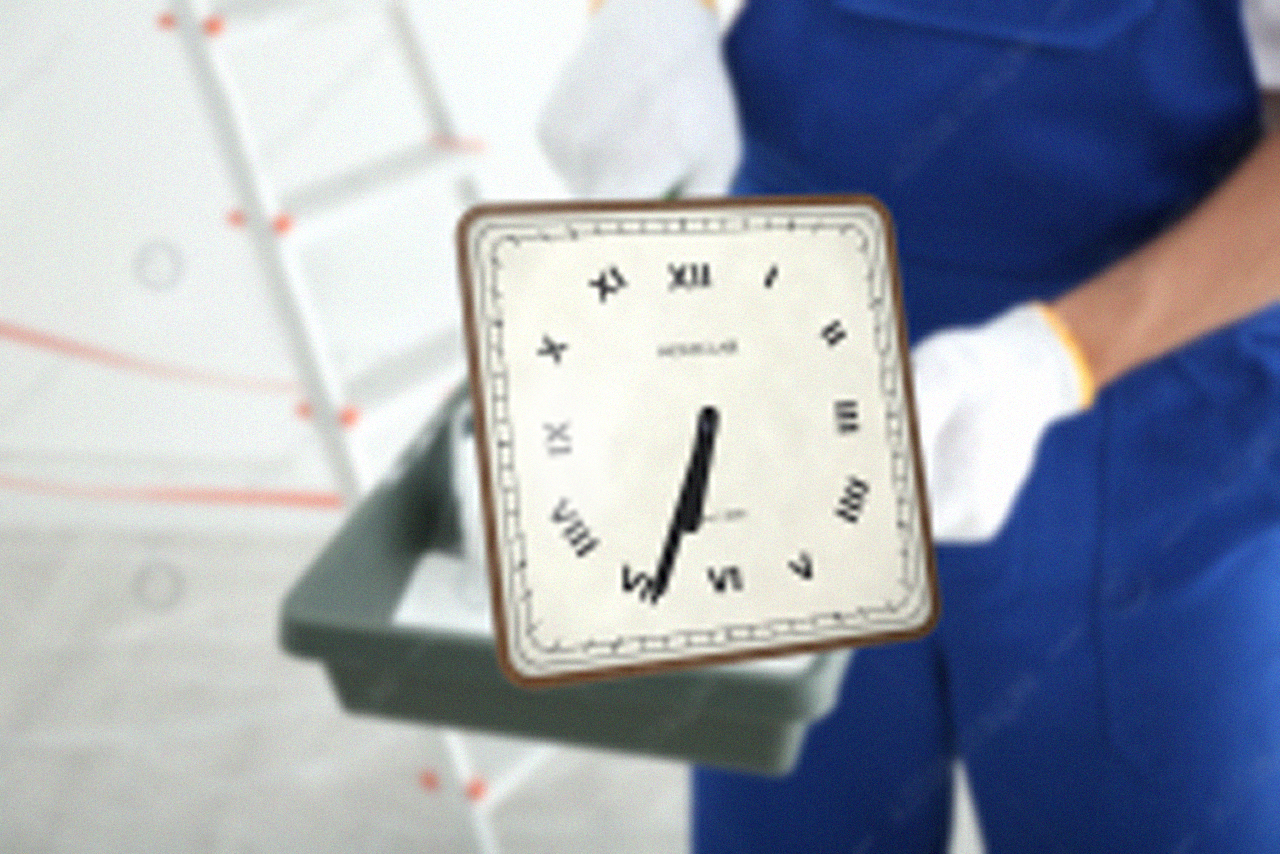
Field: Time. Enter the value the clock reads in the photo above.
6:34
